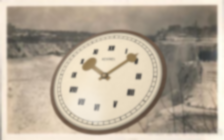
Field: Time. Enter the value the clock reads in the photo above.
10:08
